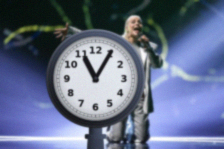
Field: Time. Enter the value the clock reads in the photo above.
11:05
